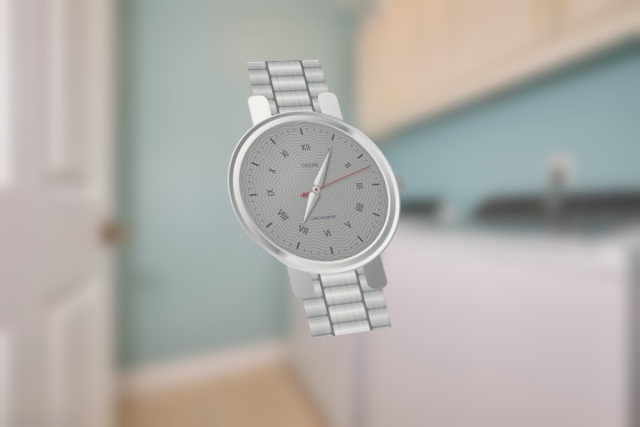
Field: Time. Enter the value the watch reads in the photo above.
7:05:12
